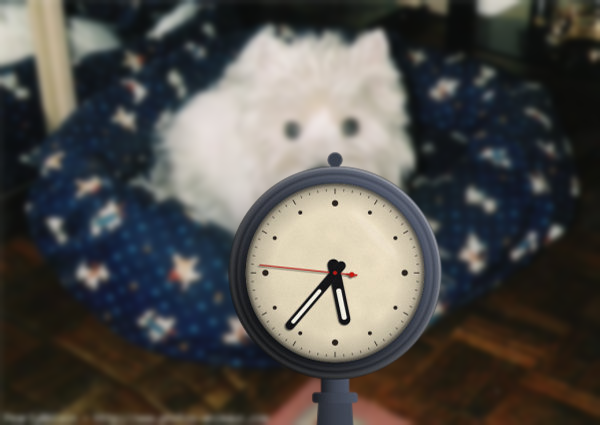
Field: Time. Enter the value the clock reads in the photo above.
5:36:46
